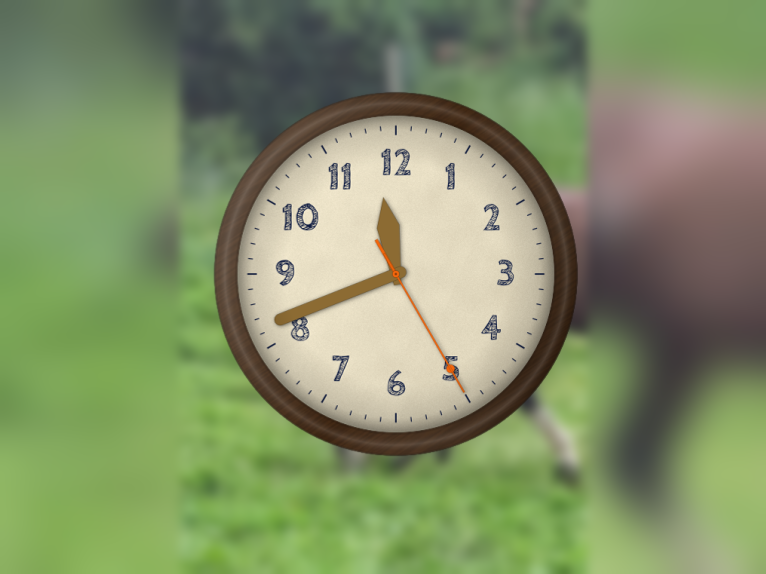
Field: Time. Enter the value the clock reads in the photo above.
11:41:25
